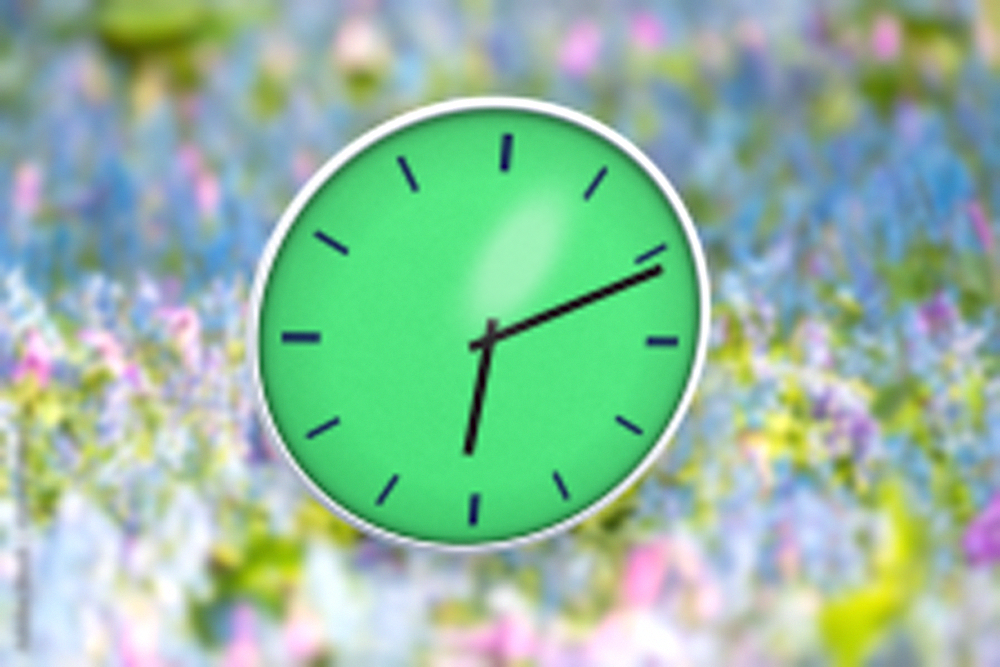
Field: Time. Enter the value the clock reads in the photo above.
6:11
